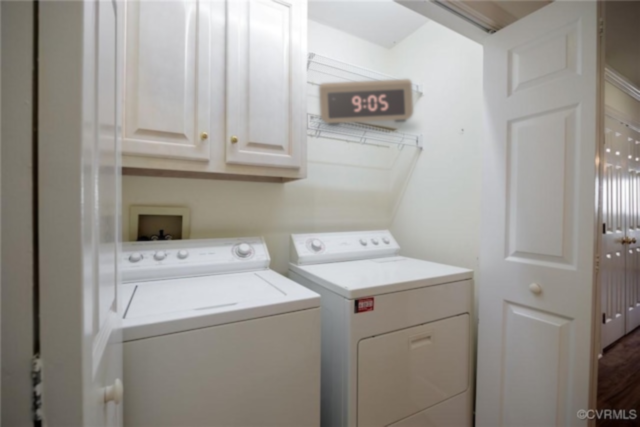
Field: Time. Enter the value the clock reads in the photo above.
9:05
